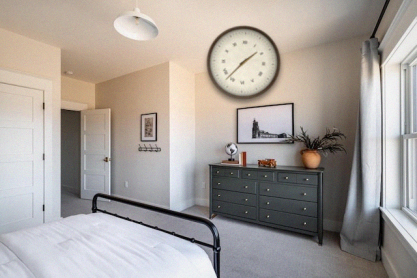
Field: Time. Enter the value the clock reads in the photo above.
1:37
